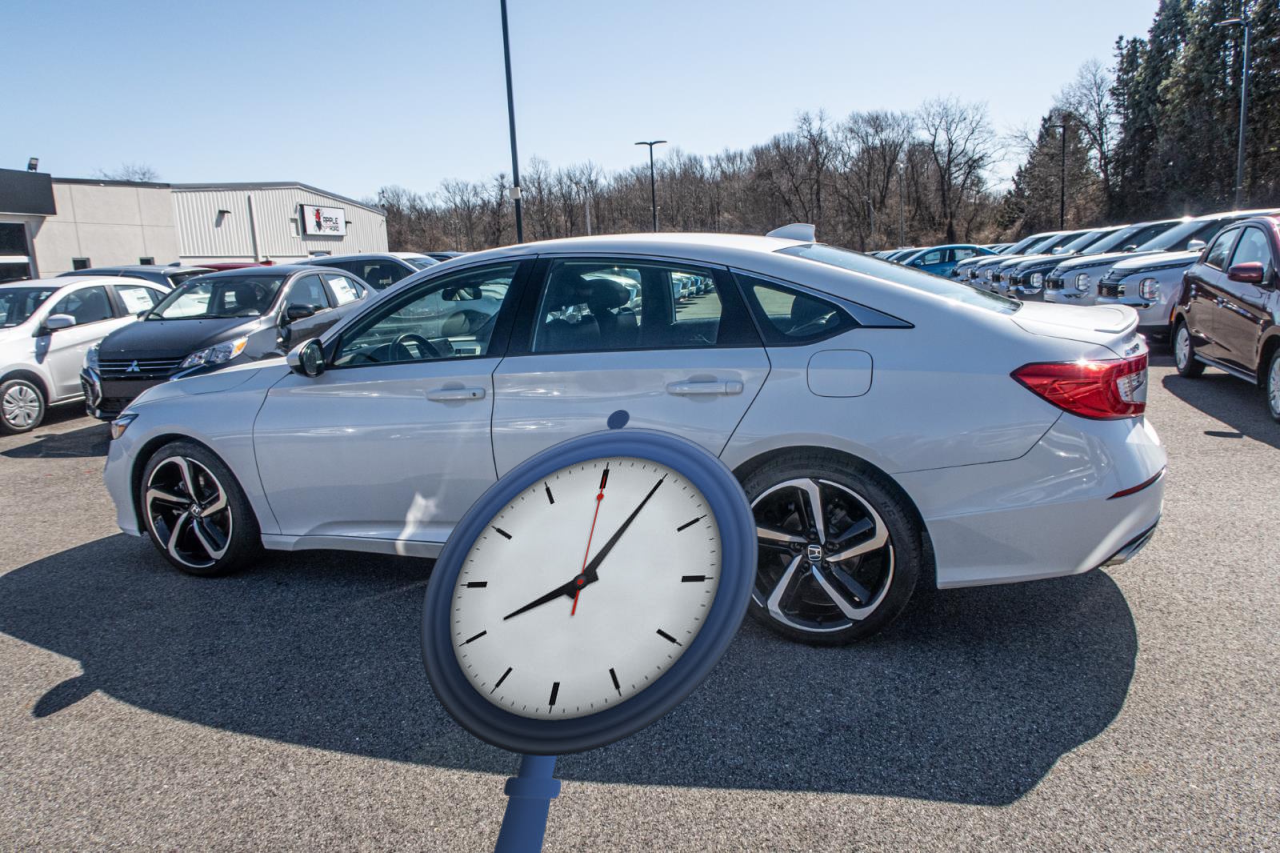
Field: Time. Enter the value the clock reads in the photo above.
8:05:00
